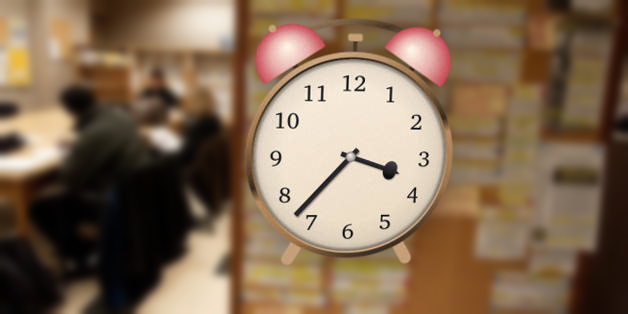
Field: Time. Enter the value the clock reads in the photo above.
3:37
